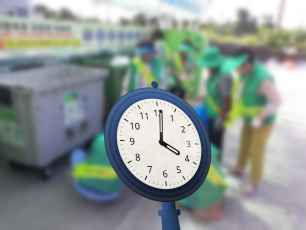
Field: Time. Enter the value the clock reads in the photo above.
4:01
